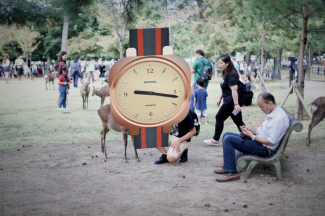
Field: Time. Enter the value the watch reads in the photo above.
9:17
